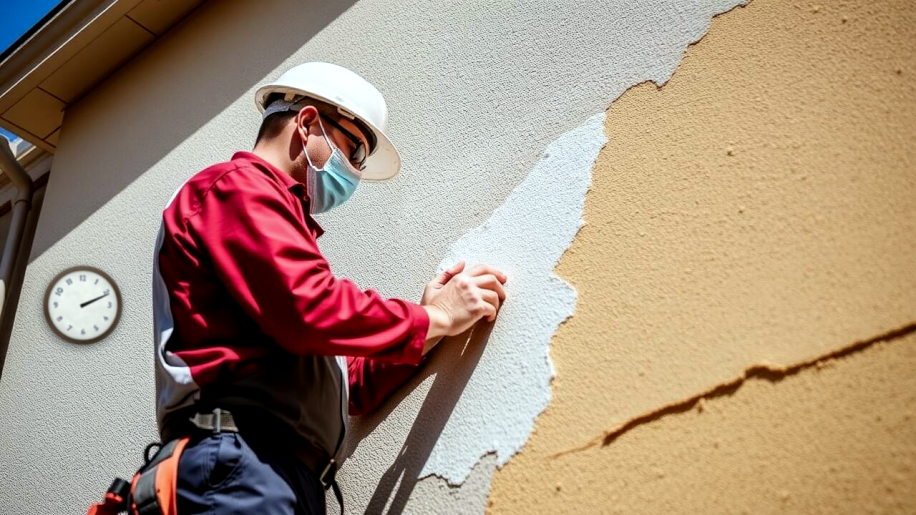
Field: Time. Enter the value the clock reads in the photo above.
2:11
